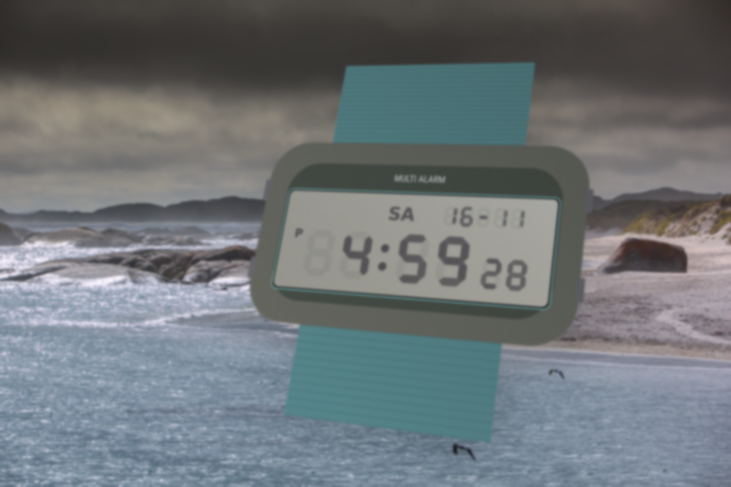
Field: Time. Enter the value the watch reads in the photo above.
4:59:28
